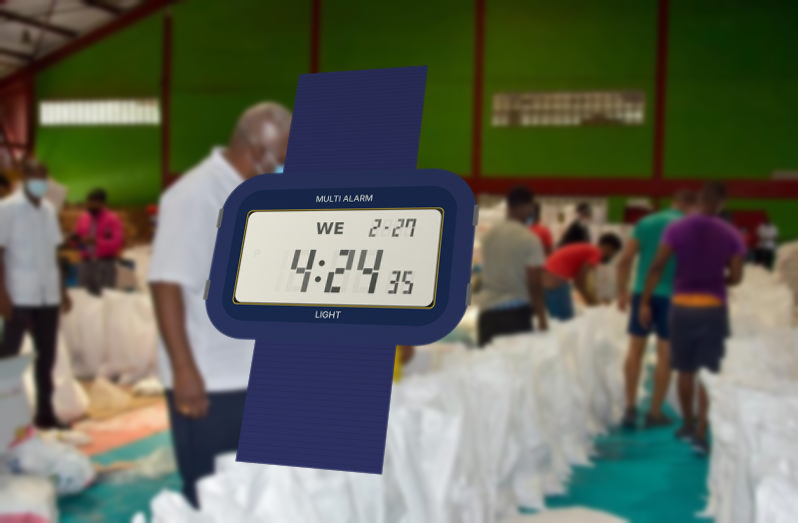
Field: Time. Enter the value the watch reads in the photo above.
4:24:35
